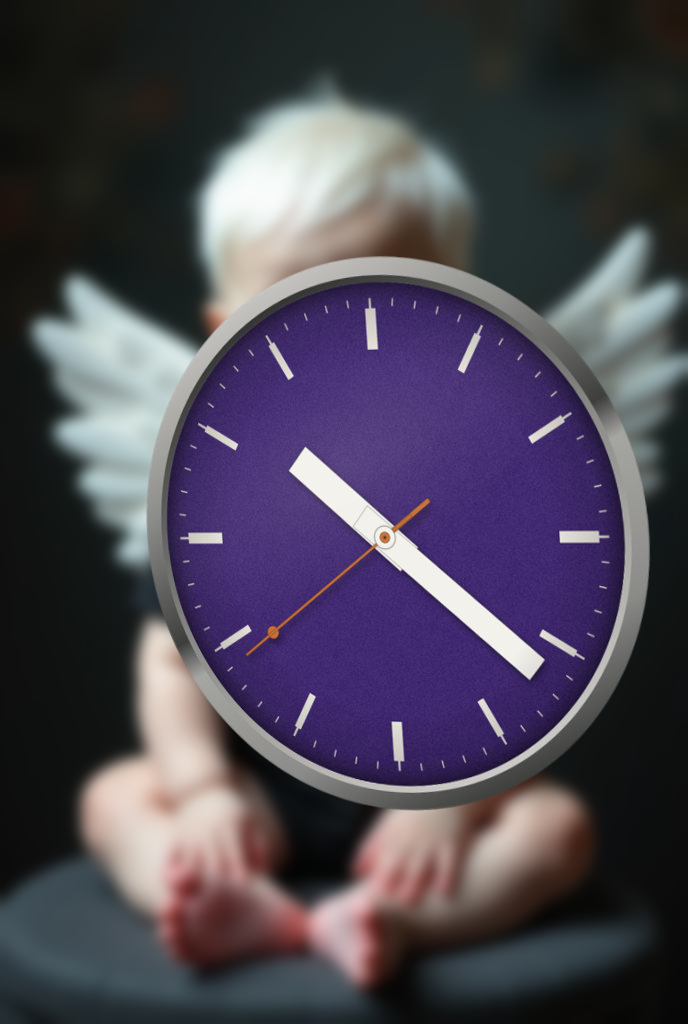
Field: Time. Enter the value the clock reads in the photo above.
10:21:39
